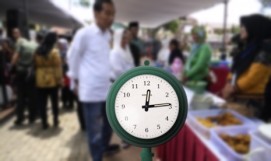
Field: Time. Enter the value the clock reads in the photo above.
12:14
